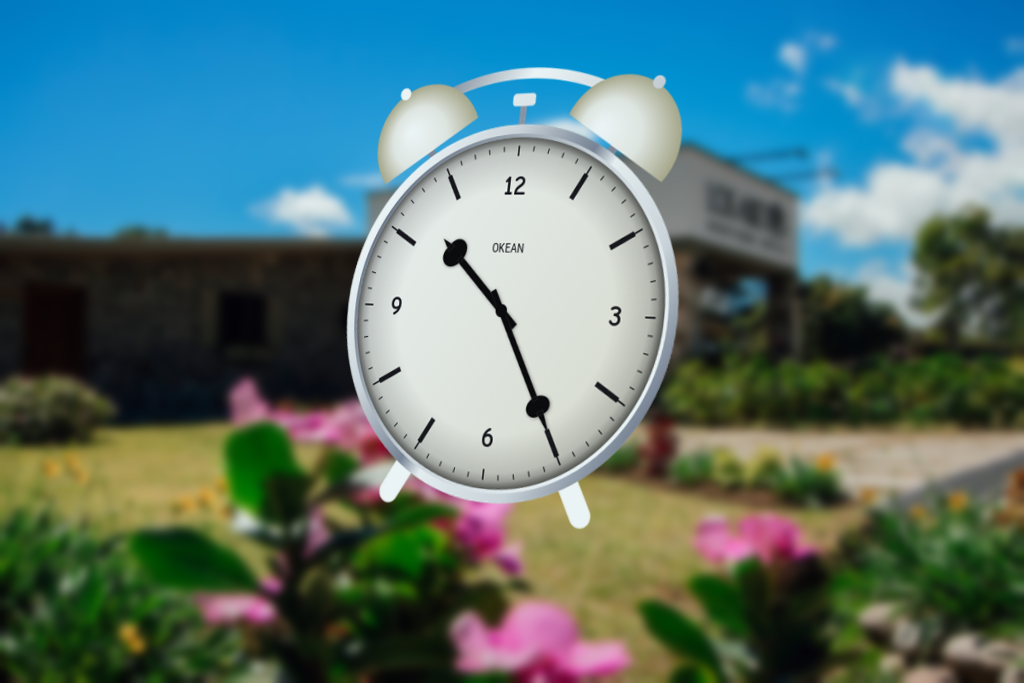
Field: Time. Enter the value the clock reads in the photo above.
10:25
